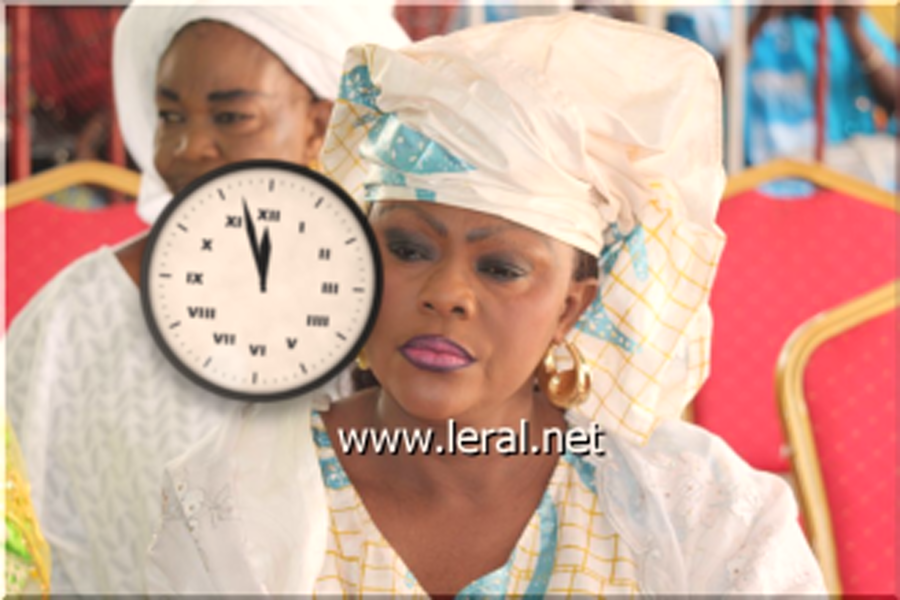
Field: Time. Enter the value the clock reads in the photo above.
11:57
